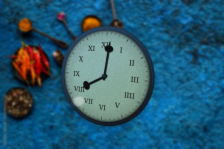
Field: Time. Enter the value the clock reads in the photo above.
8:01
